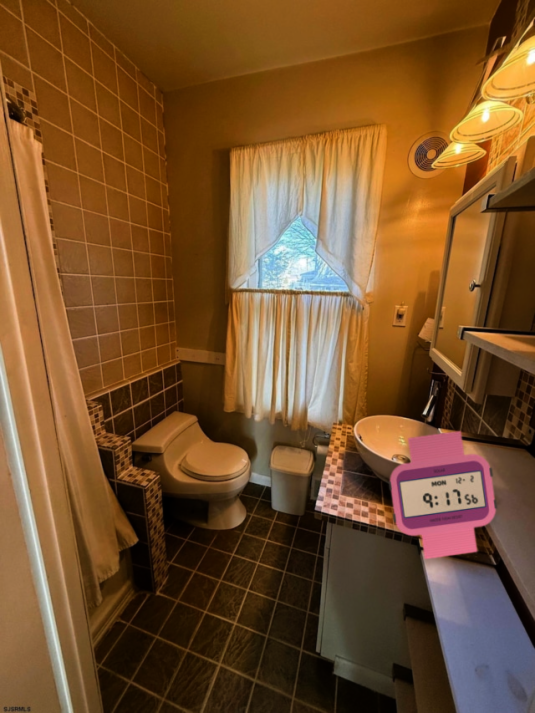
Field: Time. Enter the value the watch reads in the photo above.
9:17:56
